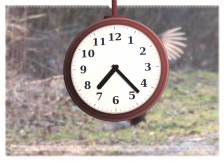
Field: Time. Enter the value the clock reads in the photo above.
7:23
